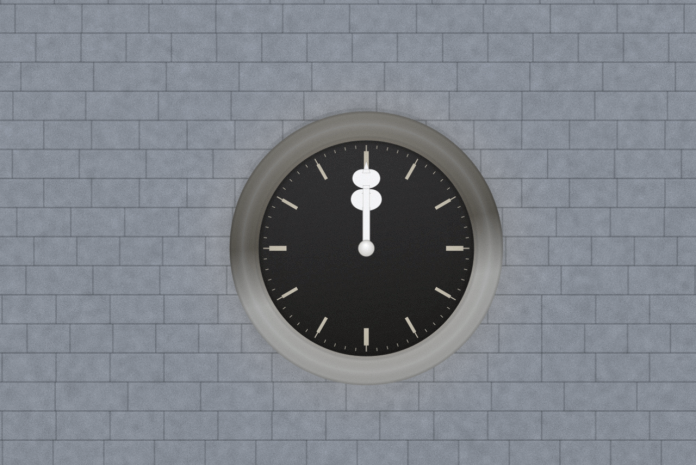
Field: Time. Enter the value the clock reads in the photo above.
12:00
